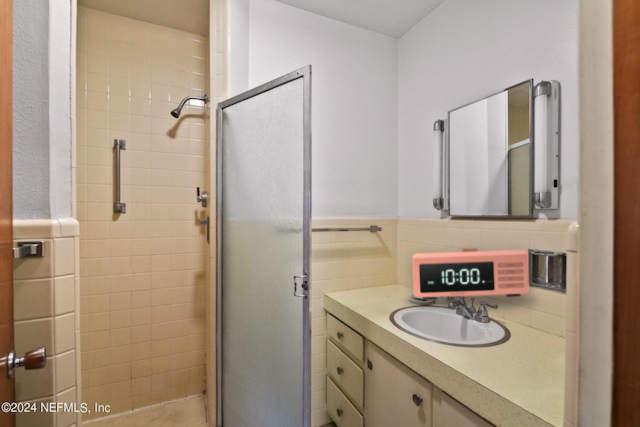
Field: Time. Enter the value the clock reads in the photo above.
10:00
